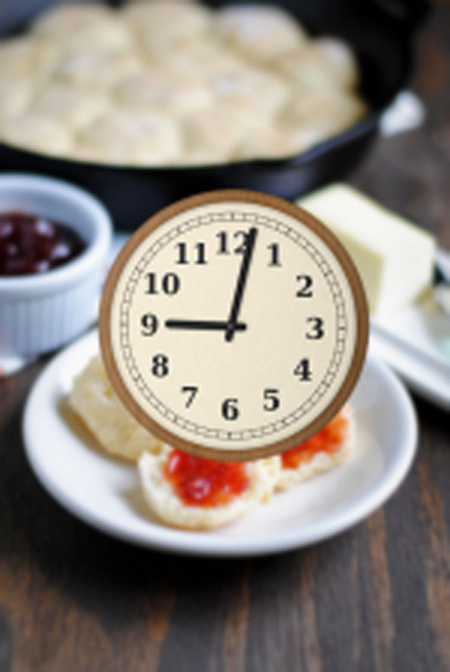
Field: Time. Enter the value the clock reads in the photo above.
9:02
